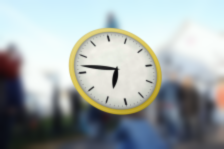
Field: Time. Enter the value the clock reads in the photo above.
6:47
